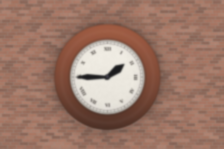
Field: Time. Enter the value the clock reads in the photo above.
1:45
